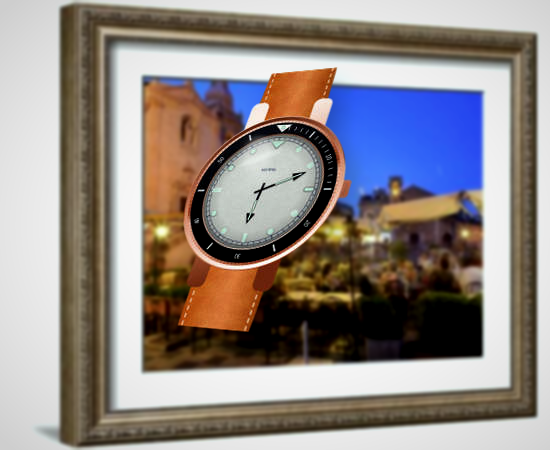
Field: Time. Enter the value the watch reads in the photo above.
6:11
